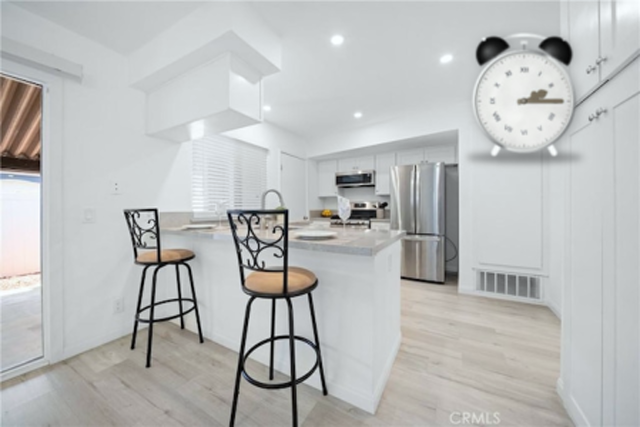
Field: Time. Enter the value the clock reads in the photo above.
2:15
